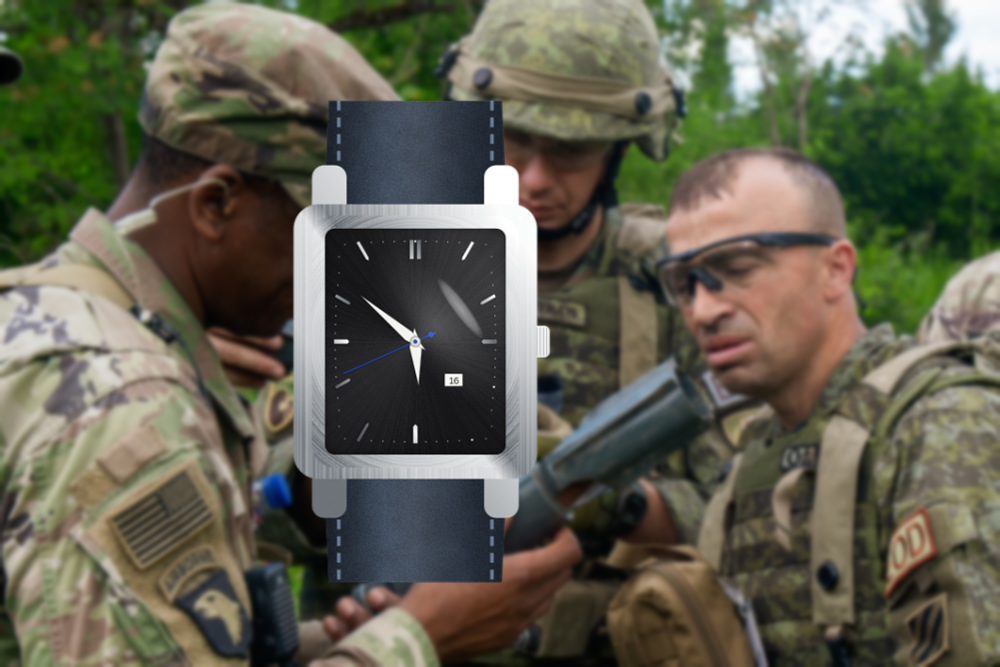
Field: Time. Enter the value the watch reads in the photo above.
5:51:41
